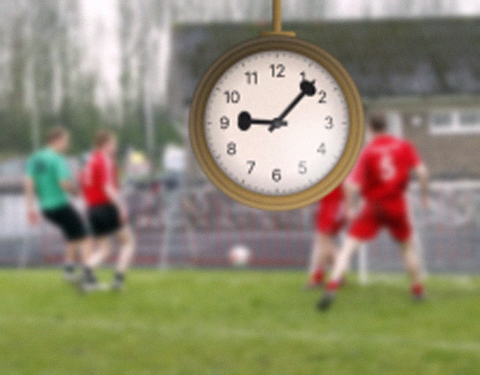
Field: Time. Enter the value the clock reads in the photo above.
9:07
